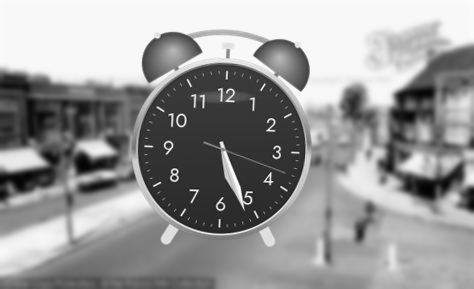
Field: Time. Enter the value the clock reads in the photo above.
5:26:18
